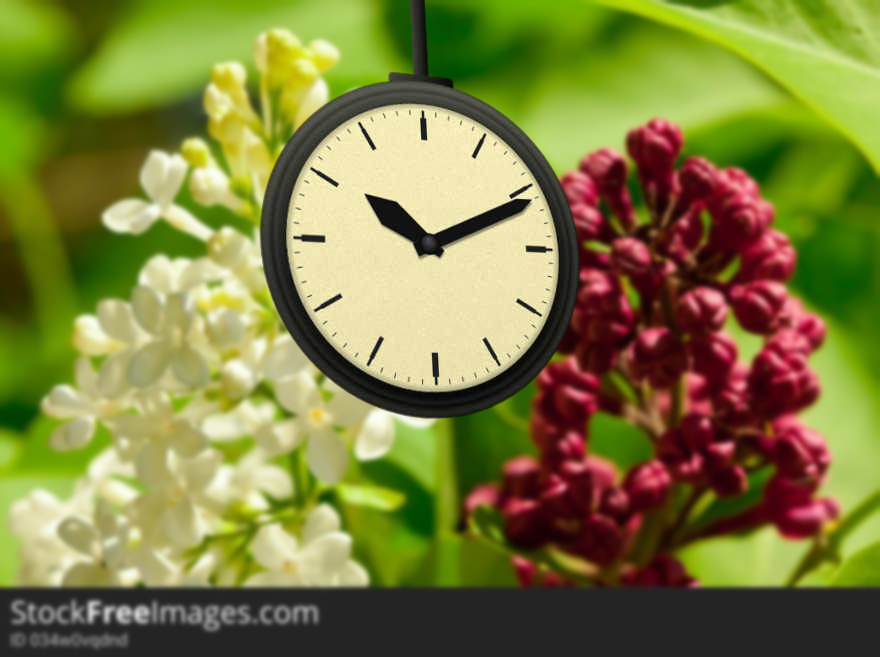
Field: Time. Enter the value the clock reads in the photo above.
10:11
